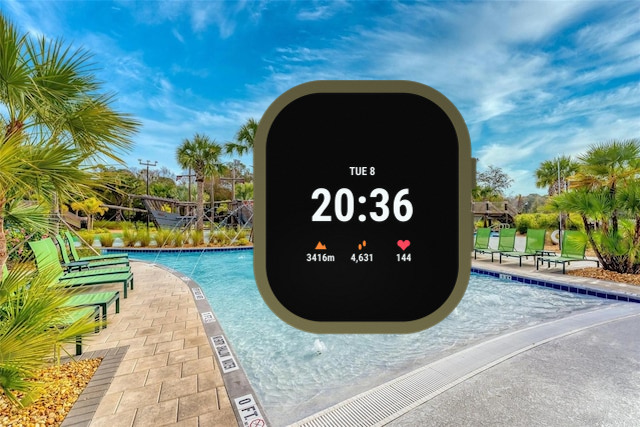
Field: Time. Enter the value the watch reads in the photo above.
20:36
